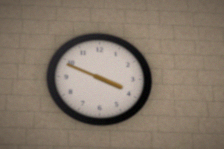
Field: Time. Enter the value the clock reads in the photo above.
3:49
